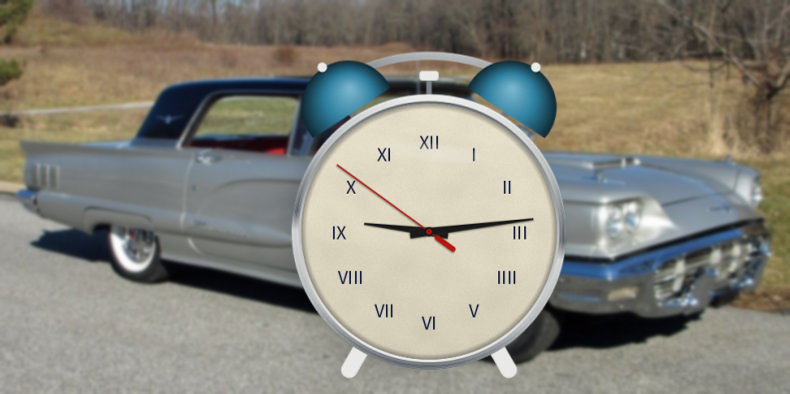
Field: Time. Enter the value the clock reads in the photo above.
9:13:51
